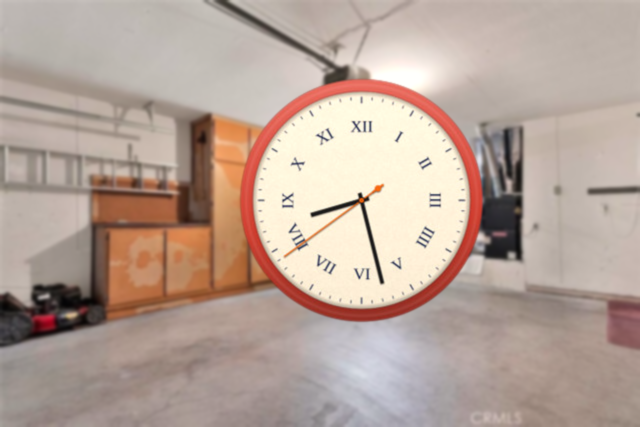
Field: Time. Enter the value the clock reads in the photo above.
8:27:39
